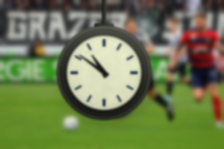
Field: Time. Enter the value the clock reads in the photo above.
10:51
